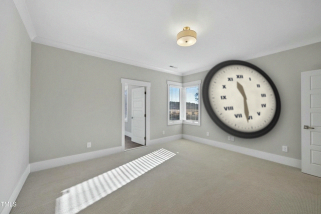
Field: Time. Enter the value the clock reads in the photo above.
11:31
